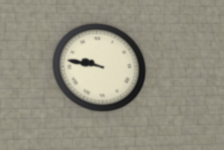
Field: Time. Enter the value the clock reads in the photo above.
9:47
